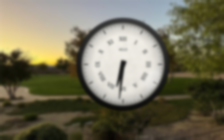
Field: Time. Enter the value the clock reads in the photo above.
6:31
